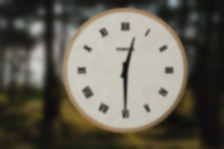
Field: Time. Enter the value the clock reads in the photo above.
12:30
